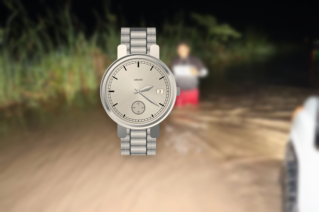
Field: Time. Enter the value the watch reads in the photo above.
2:21
